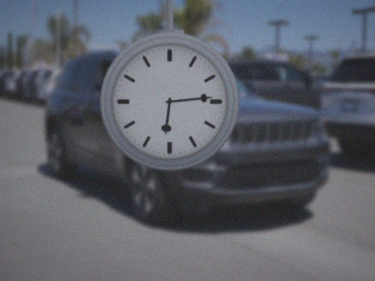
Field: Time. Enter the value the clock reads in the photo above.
6:14
